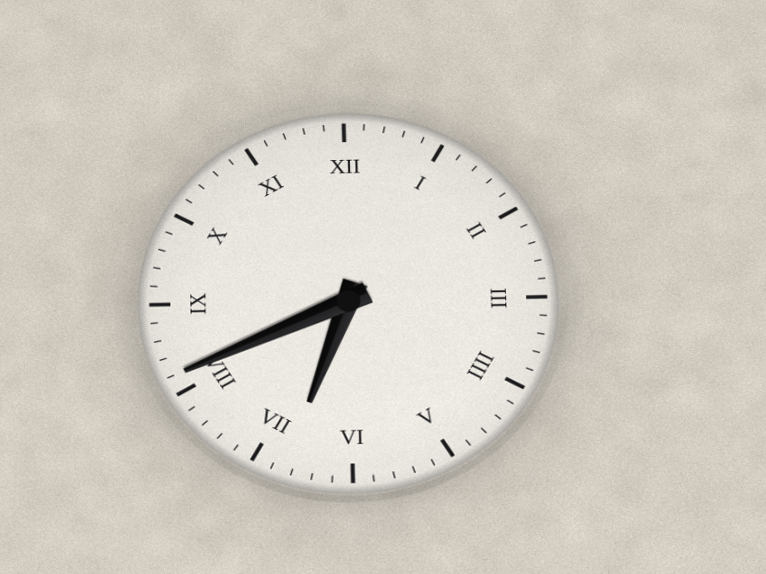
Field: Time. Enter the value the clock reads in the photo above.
6:41
